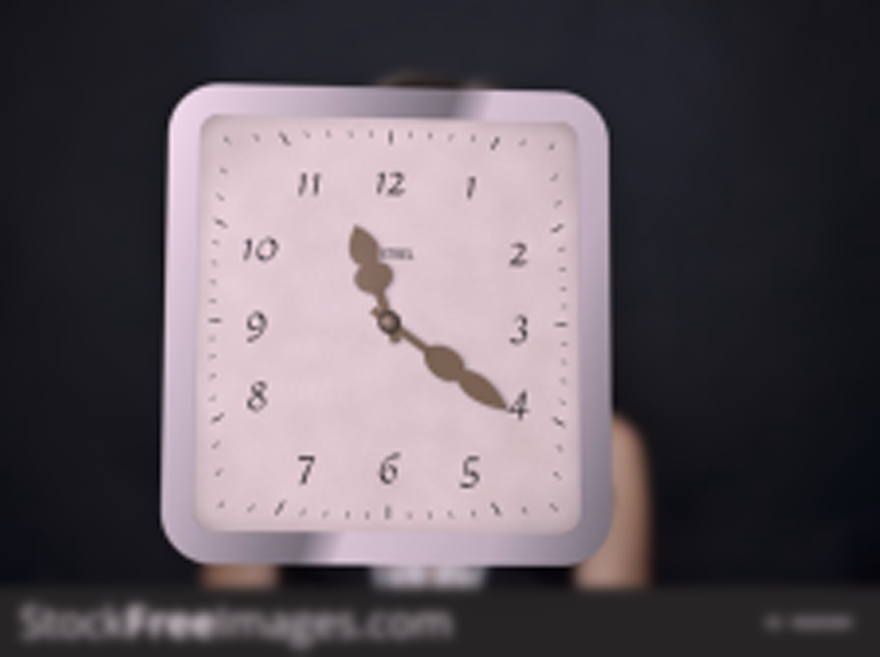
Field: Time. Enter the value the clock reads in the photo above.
11:21
